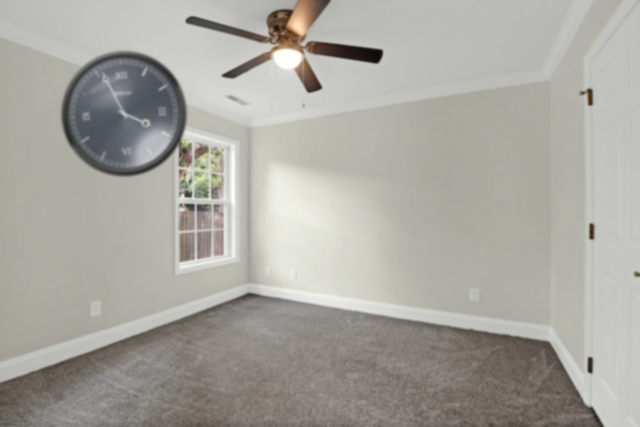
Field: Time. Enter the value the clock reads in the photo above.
3:56
